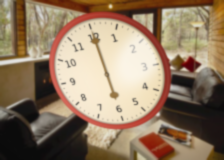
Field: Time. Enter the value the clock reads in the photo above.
6:00
